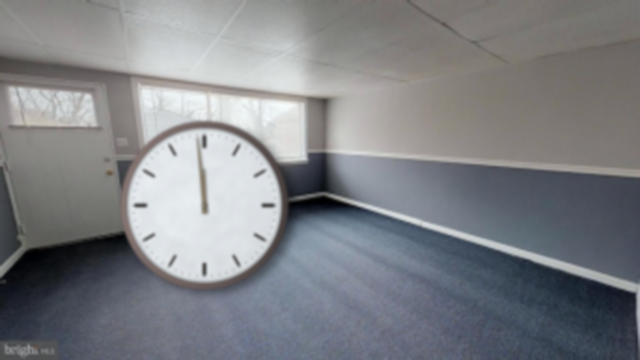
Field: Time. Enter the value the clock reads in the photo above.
11:59
